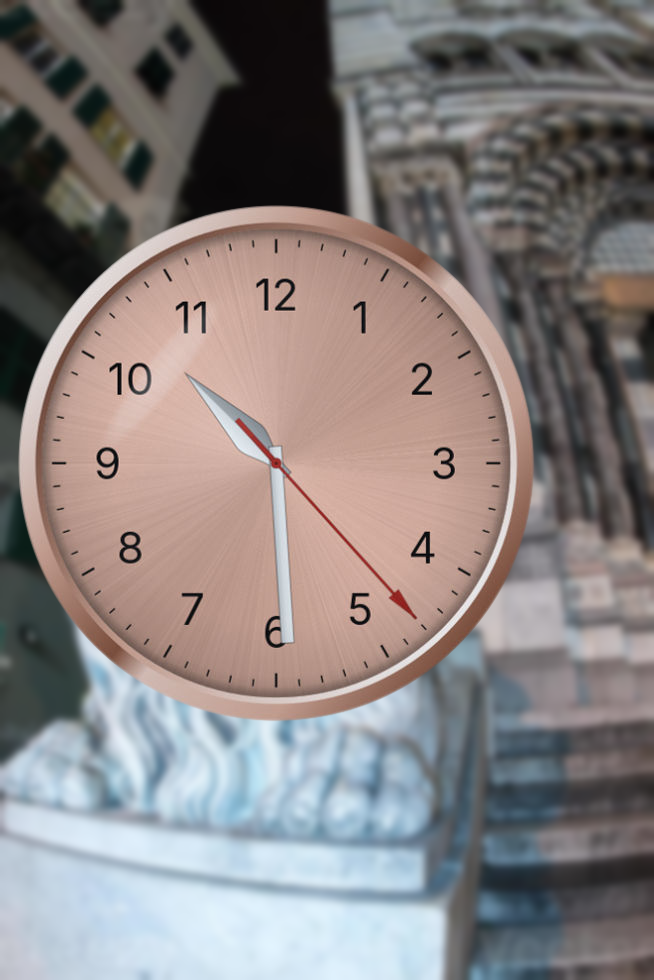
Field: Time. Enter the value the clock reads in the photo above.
10:29:23
